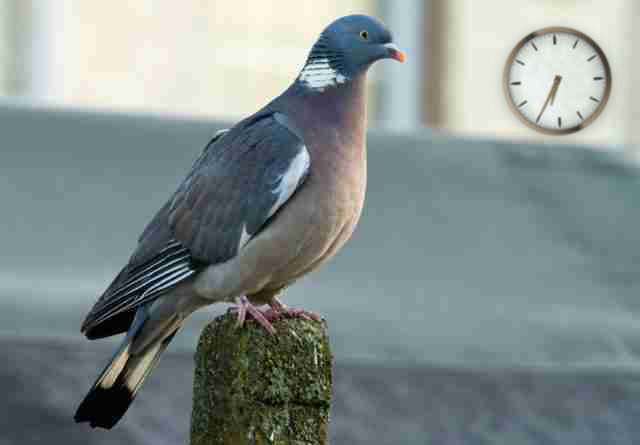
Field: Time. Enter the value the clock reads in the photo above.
6:35
